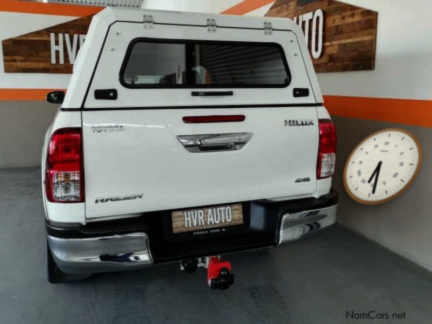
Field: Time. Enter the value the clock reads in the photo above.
6:29
